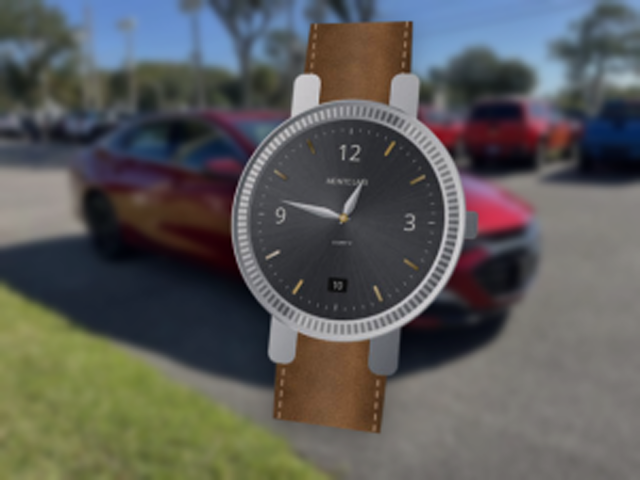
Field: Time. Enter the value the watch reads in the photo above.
12:47
